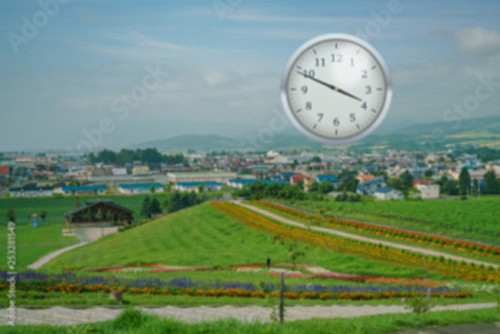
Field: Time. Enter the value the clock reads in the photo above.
3:49
